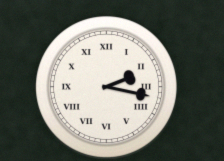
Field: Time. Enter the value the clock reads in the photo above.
2:17
